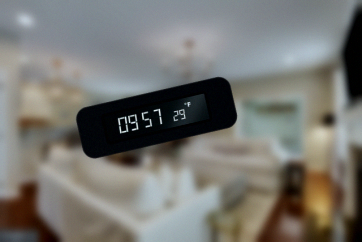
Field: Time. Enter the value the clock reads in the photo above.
9:57
